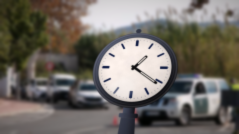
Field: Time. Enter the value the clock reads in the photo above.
1:21
